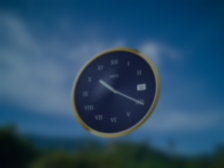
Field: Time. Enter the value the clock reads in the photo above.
10:20
